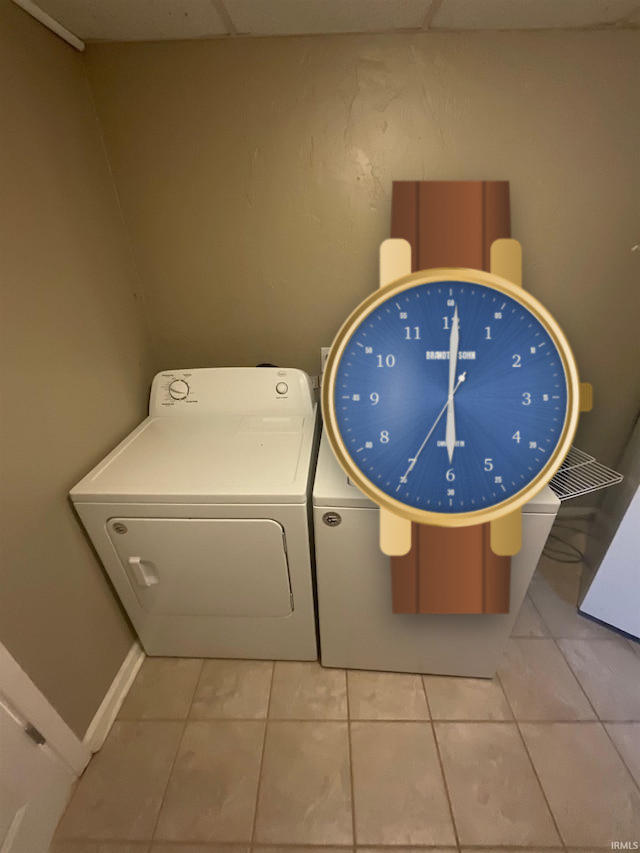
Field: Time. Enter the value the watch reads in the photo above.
6:00:35
